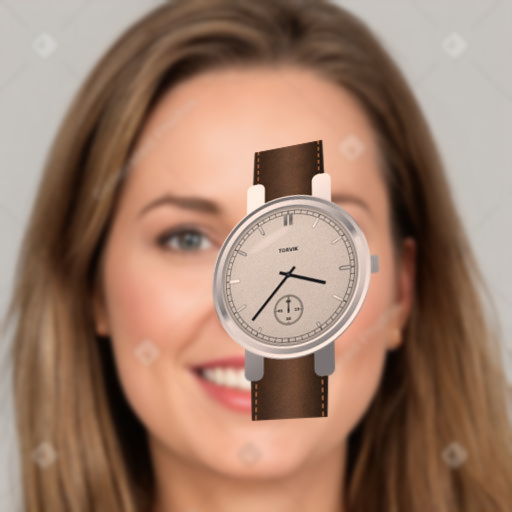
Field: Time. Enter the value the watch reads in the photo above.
3:37
